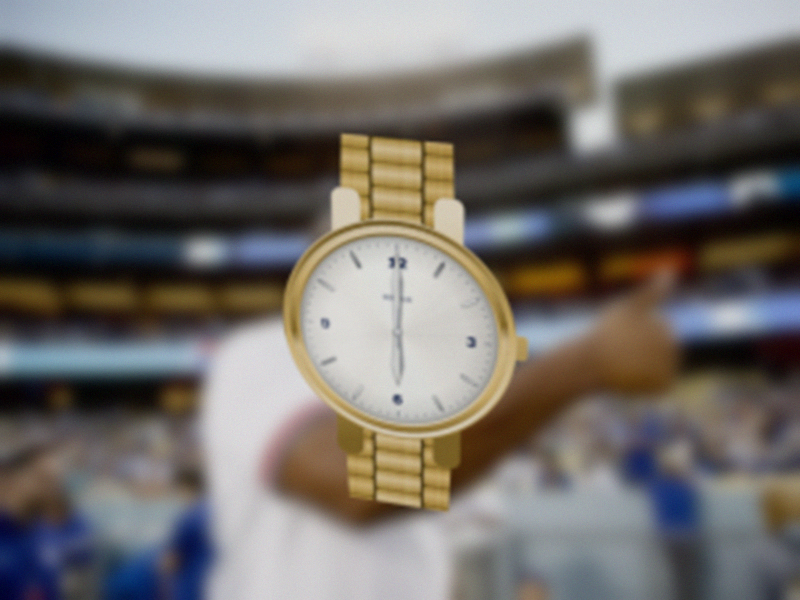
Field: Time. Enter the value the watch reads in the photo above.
6:00
